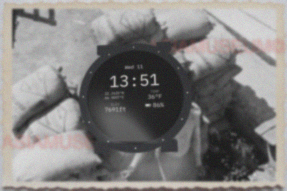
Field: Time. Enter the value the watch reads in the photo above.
13:51
